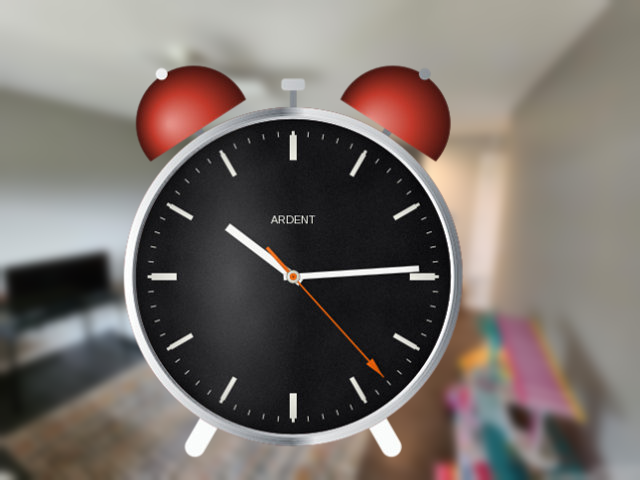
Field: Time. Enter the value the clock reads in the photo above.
10:14:23
